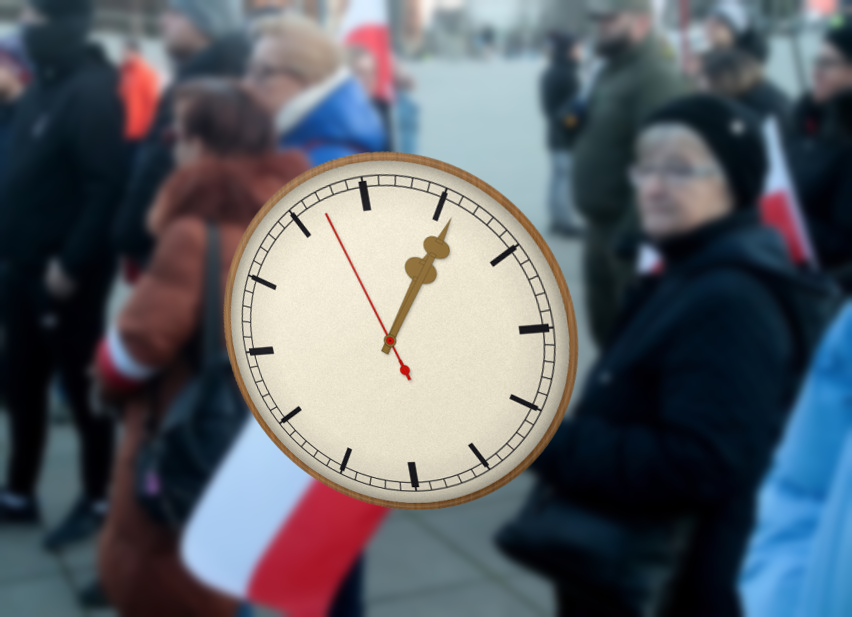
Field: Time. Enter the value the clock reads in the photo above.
1:05:57
